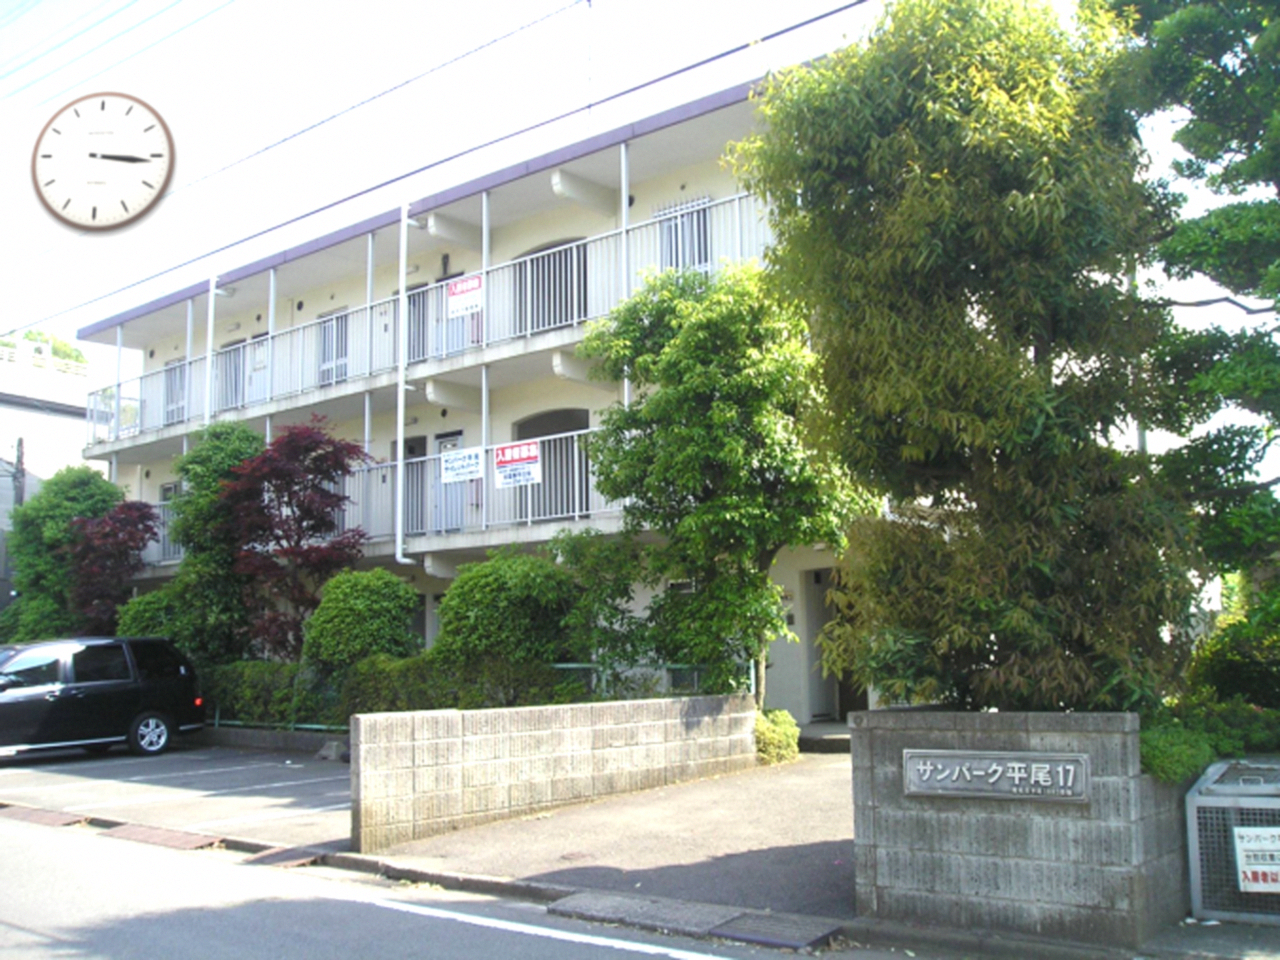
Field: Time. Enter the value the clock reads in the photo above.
3:16
